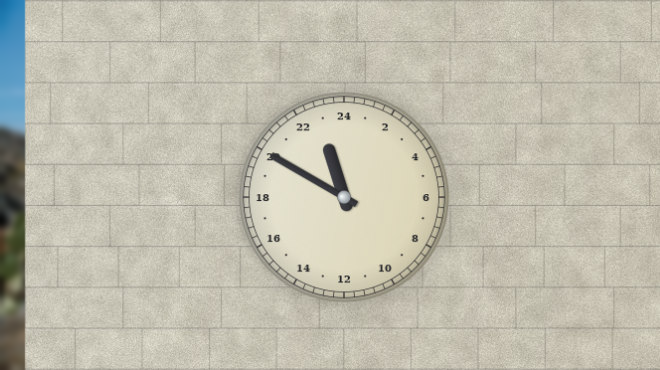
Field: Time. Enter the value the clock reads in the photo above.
22:50
